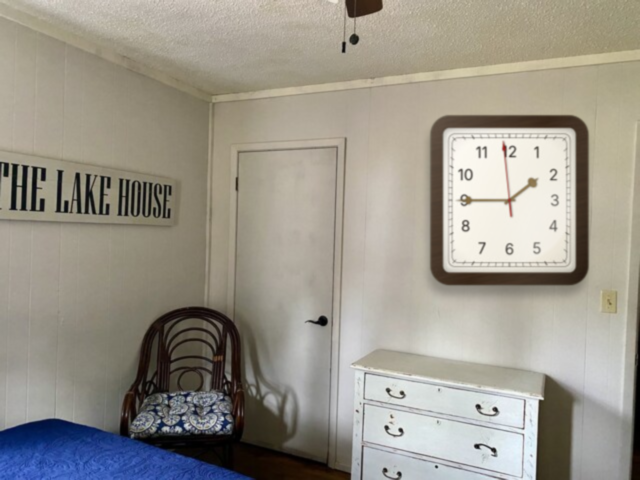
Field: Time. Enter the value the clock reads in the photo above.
1:44:59
